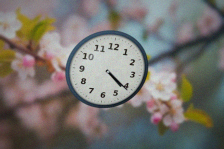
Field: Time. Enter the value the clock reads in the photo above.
4:21
